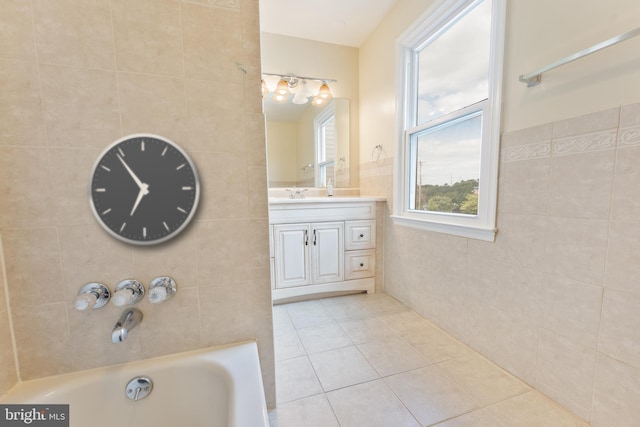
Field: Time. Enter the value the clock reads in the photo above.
6:54
